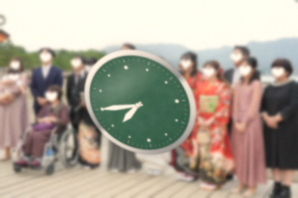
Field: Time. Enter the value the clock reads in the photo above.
7:45
